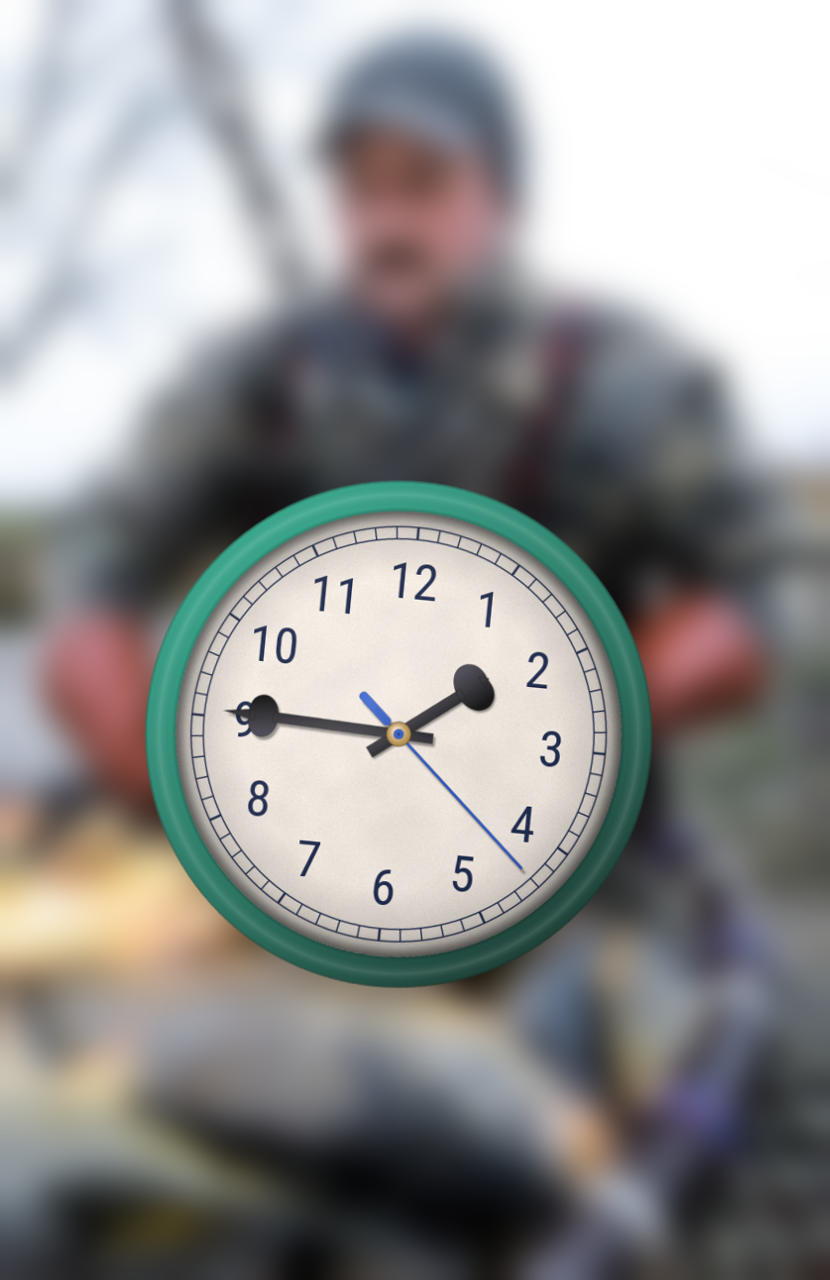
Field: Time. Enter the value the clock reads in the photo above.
1:45:22
